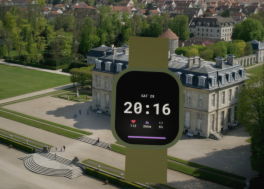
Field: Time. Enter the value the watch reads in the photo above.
20:16
